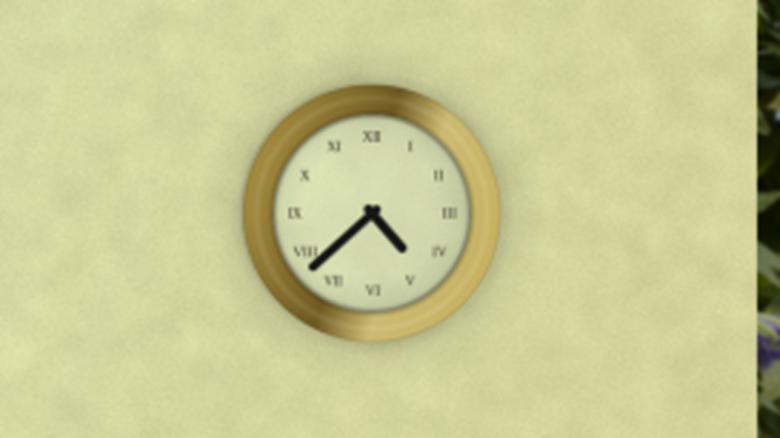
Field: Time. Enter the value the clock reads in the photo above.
4:38
